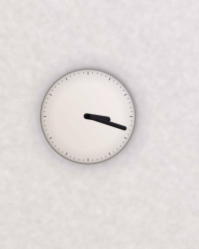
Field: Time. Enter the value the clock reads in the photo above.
3:18
